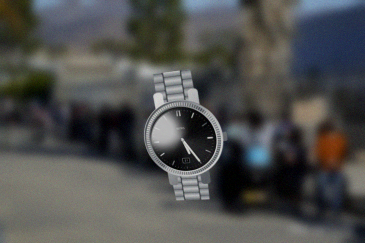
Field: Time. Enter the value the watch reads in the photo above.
5:25
